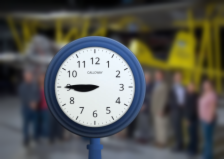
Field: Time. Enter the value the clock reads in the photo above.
8:45
